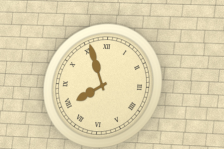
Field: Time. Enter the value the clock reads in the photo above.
7:56
